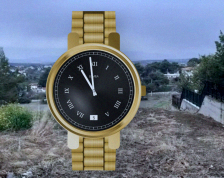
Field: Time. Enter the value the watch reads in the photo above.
10:59
